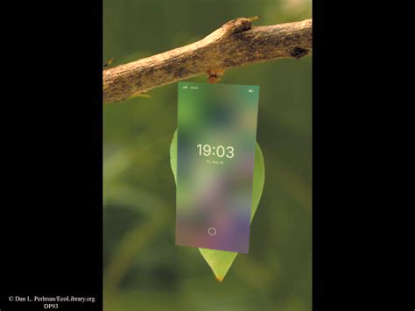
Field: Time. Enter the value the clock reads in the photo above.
19:03
